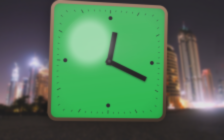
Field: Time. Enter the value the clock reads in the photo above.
12:19
